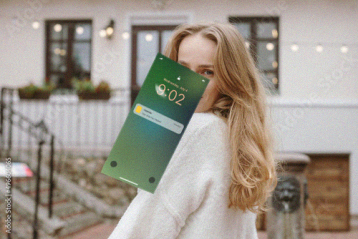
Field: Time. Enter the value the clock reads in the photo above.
9:02
